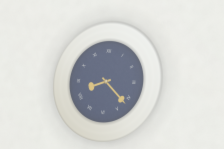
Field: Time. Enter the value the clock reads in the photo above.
8:22
